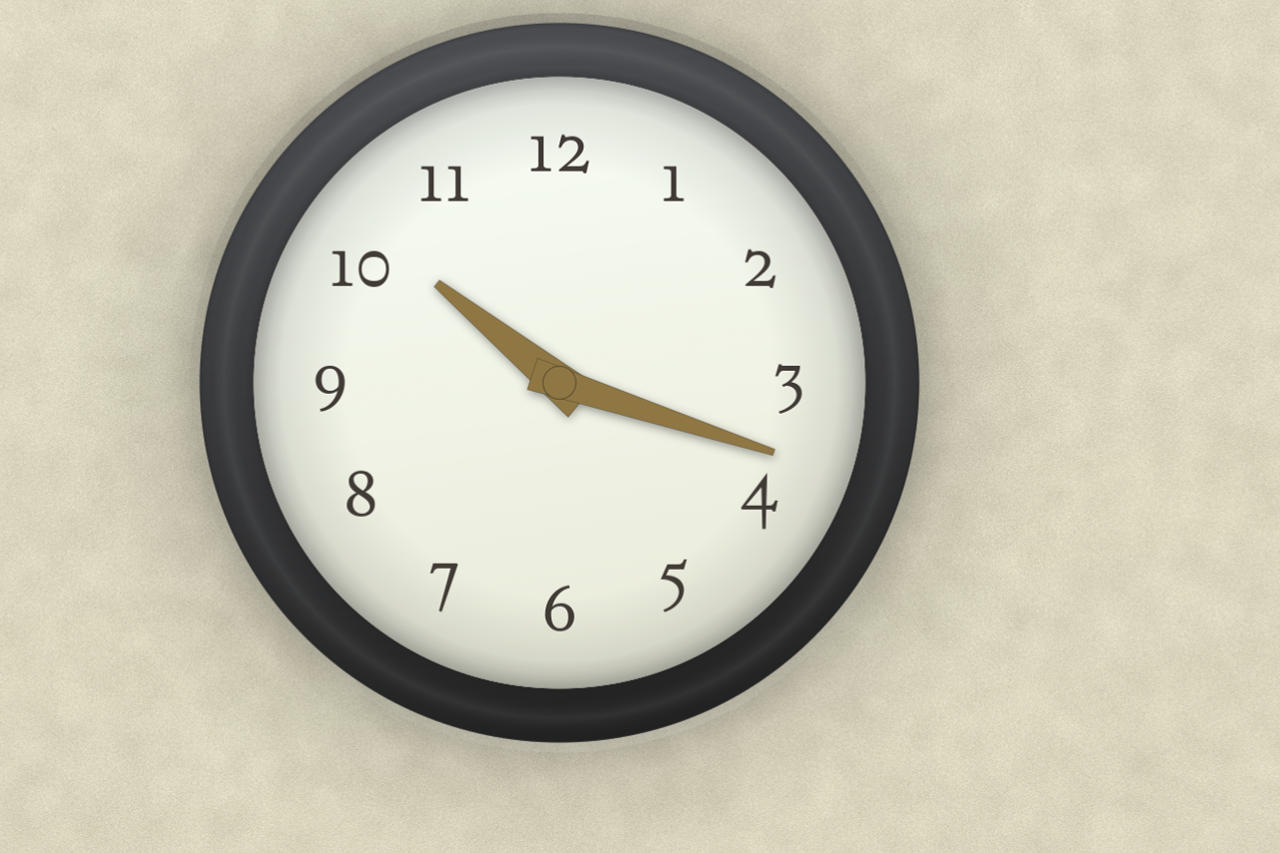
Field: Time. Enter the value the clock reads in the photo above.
10:18
